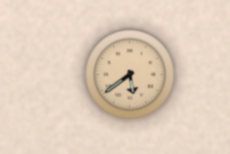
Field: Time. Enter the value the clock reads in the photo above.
5:39
